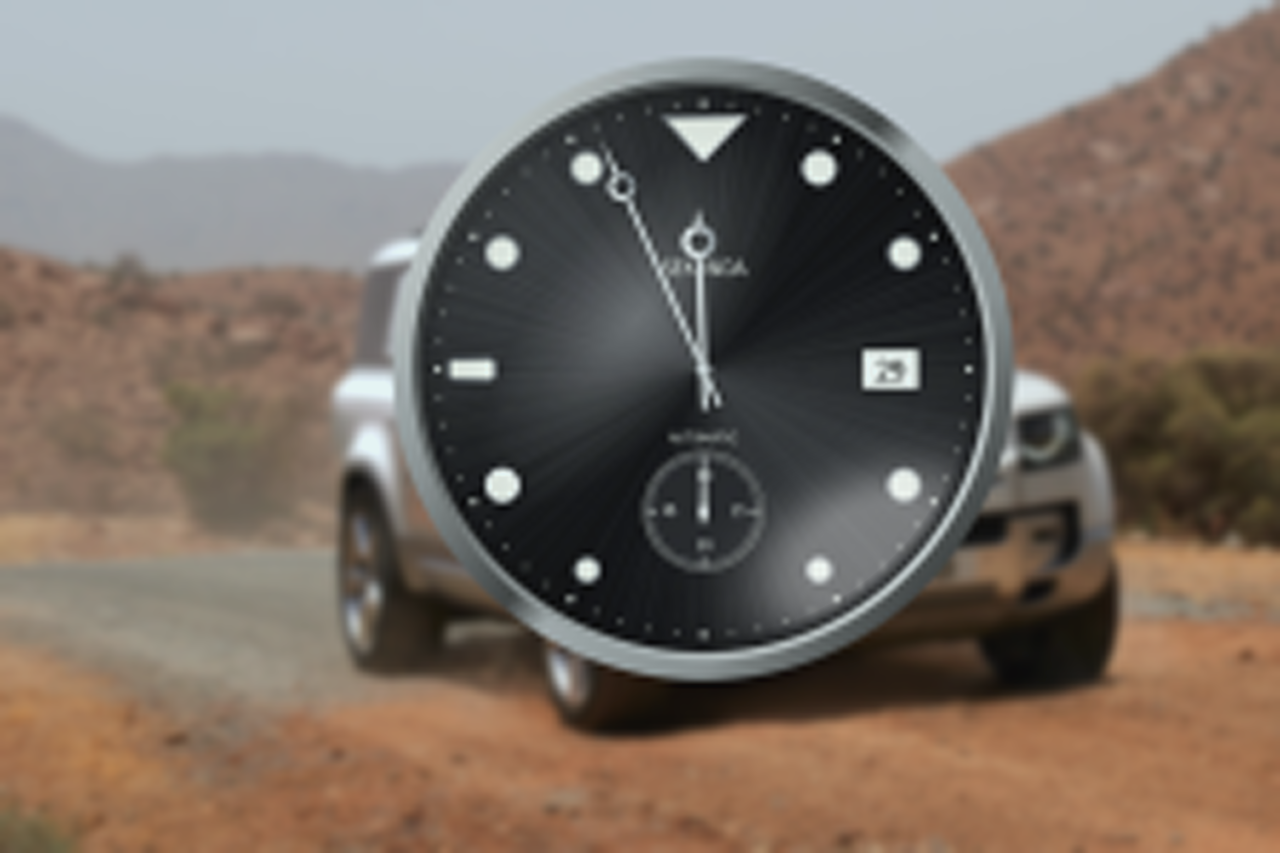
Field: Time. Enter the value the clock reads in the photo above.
11:56
